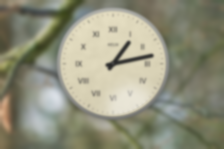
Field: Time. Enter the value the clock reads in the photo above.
1:13
